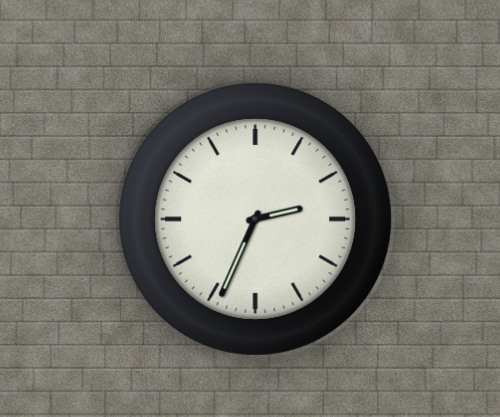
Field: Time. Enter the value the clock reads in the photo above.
2:34
